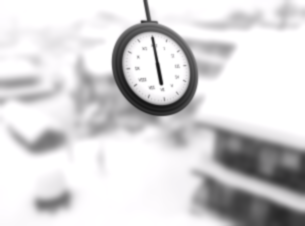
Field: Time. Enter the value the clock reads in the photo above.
6:00
